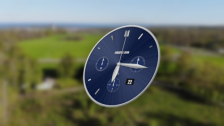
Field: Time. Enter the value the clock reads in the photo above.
6:16
